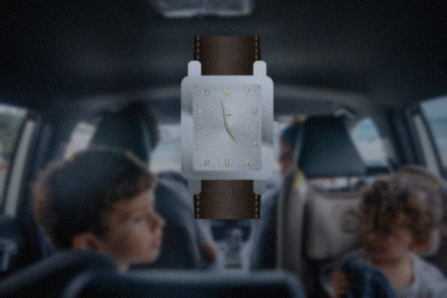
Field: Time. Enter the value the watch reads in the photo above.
4:58
